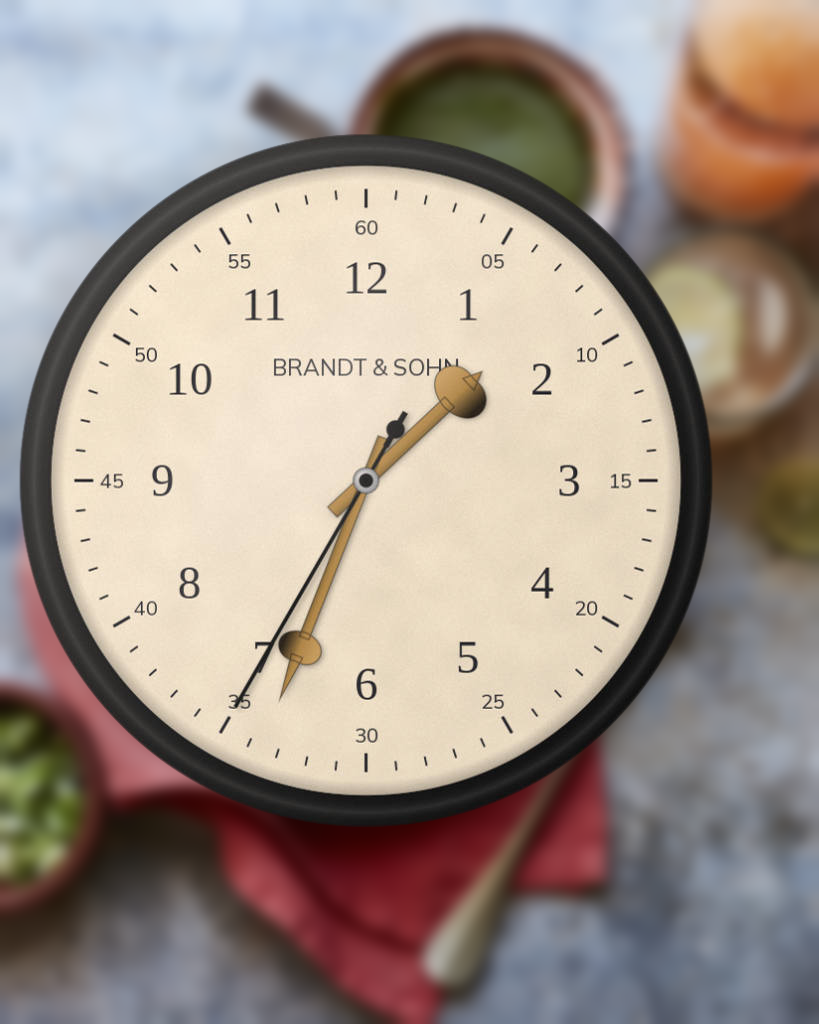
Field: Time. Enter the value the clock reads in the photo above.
1:33:35
